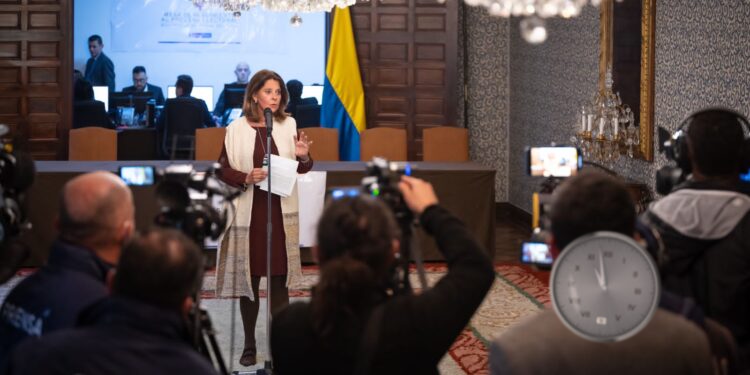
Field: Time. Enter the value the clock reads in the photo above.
10:58
